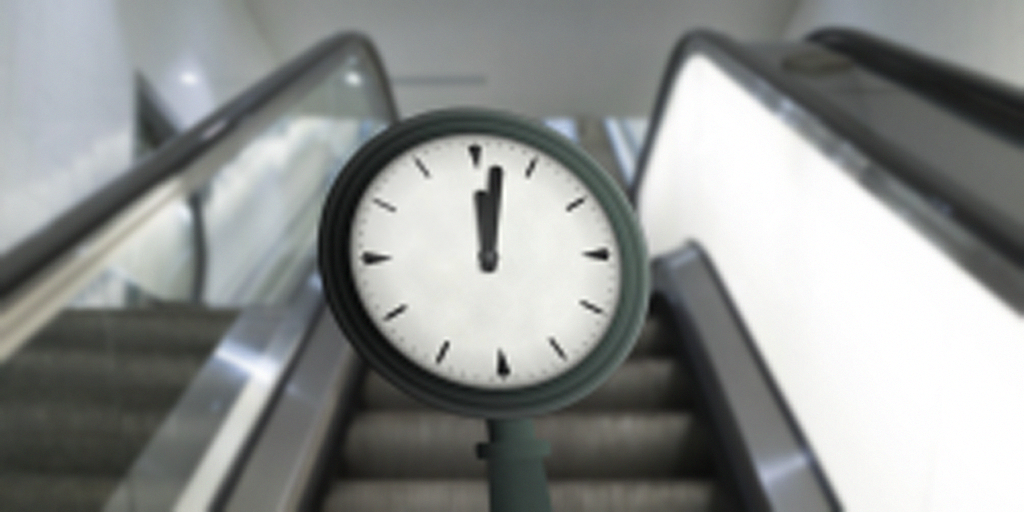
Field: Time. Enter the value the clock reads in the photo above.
12:02
